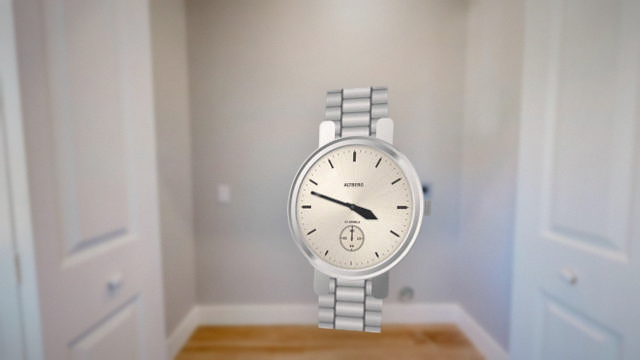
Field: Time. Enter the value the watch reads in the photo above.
3:48
